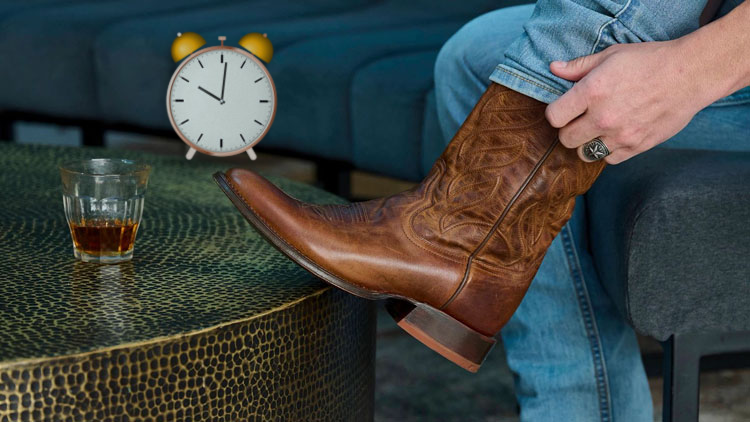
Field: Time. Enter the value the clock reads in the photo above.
10:01
